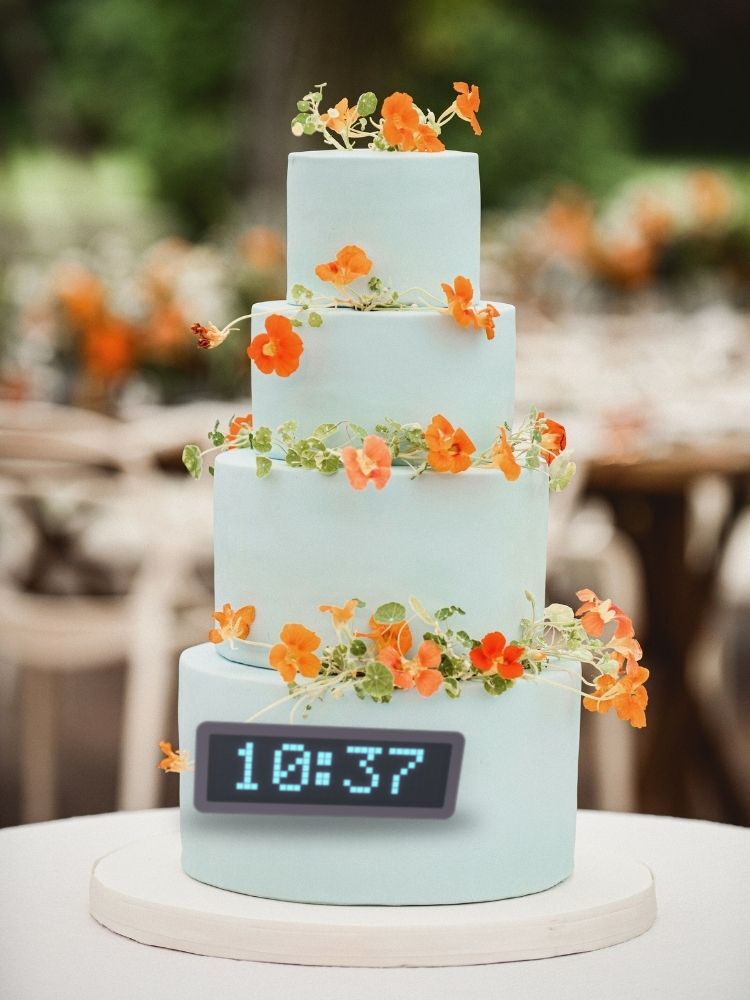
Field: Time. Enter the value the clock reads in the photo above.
10:37
